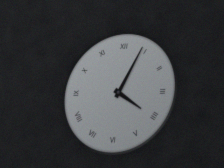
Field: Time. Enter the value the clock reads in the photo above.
4:04
